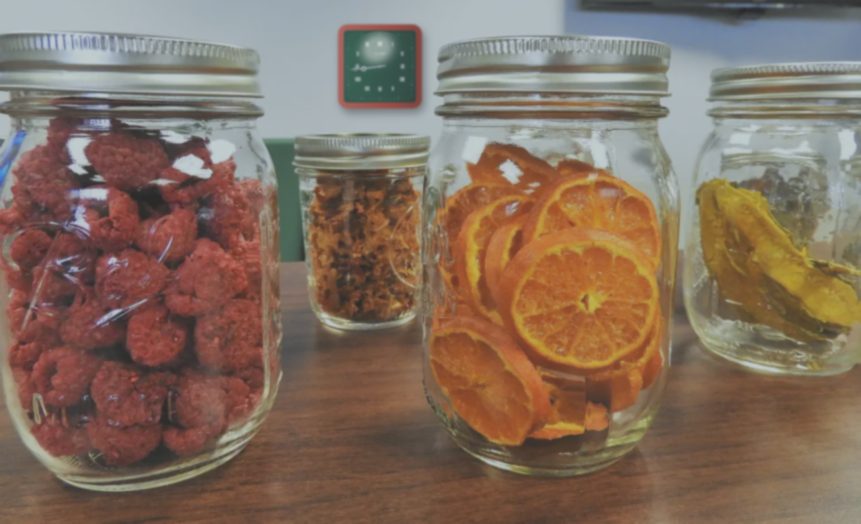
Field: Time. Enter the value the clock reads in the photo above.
8:44
